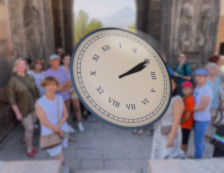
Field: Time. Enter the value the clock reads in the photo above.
3:15
